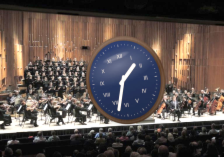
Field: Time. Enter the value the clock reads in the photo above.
1:33
